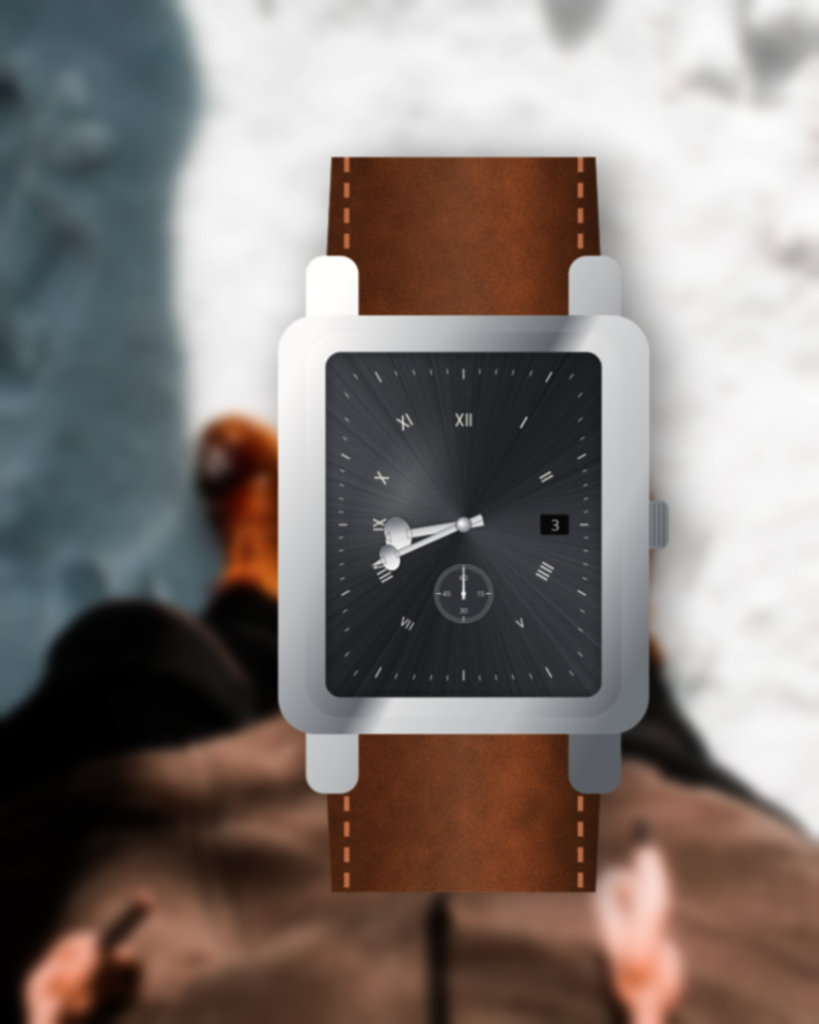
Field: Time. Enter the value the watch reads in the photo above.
8:41
